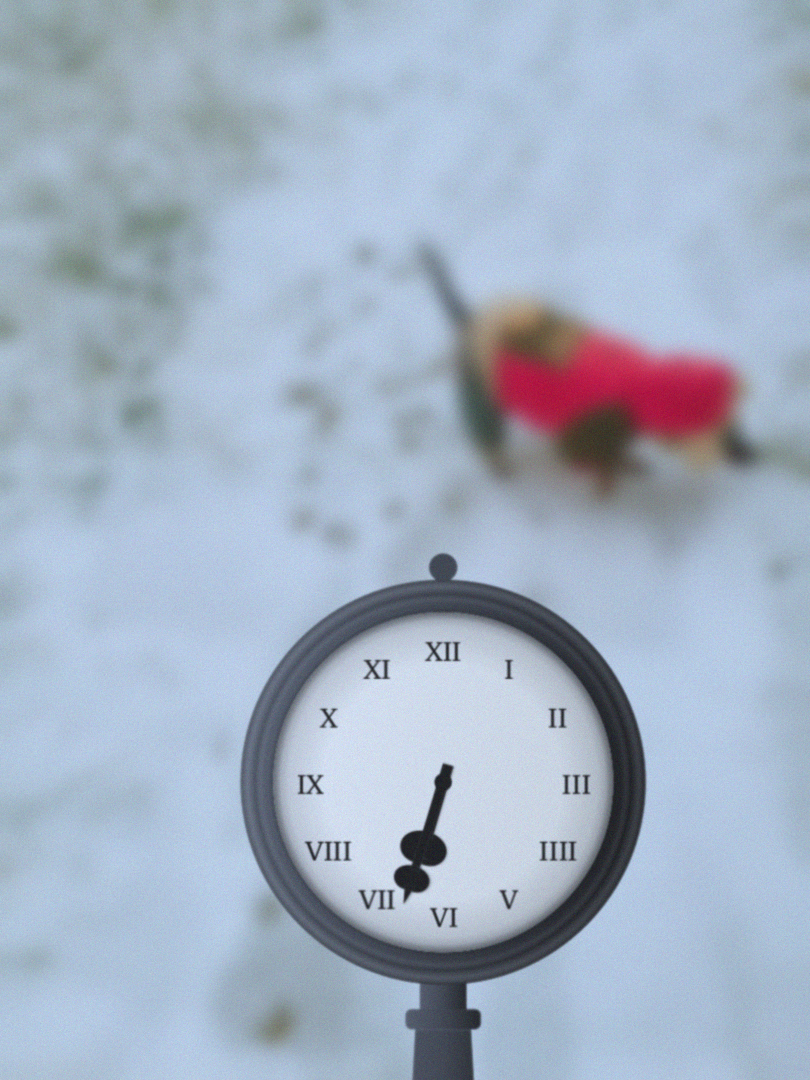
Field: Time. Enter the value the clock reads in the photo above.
6:33
